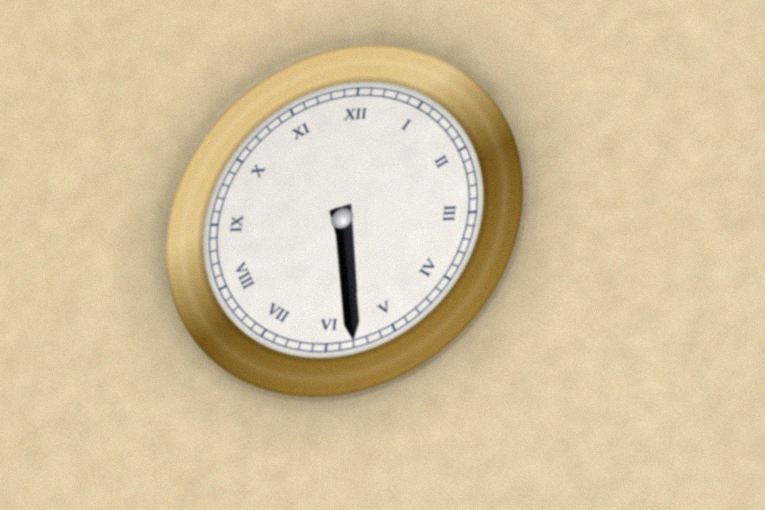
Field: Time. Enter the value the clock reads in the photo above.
5:28
